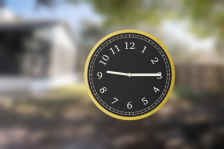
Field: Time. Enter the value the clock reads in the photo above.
9:15
